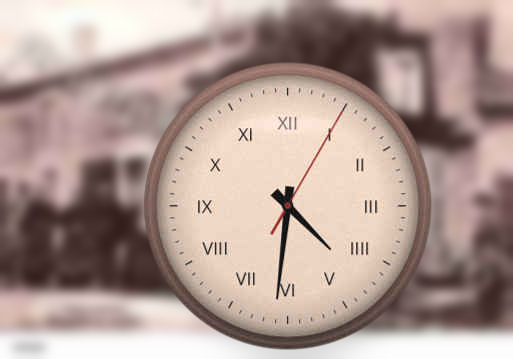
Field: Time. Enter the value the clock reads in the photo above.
4:31:05
